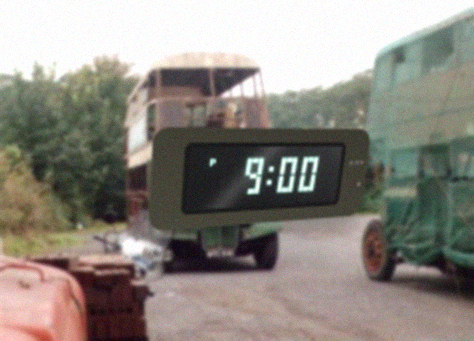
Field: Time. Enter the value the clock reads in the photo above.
9:00
